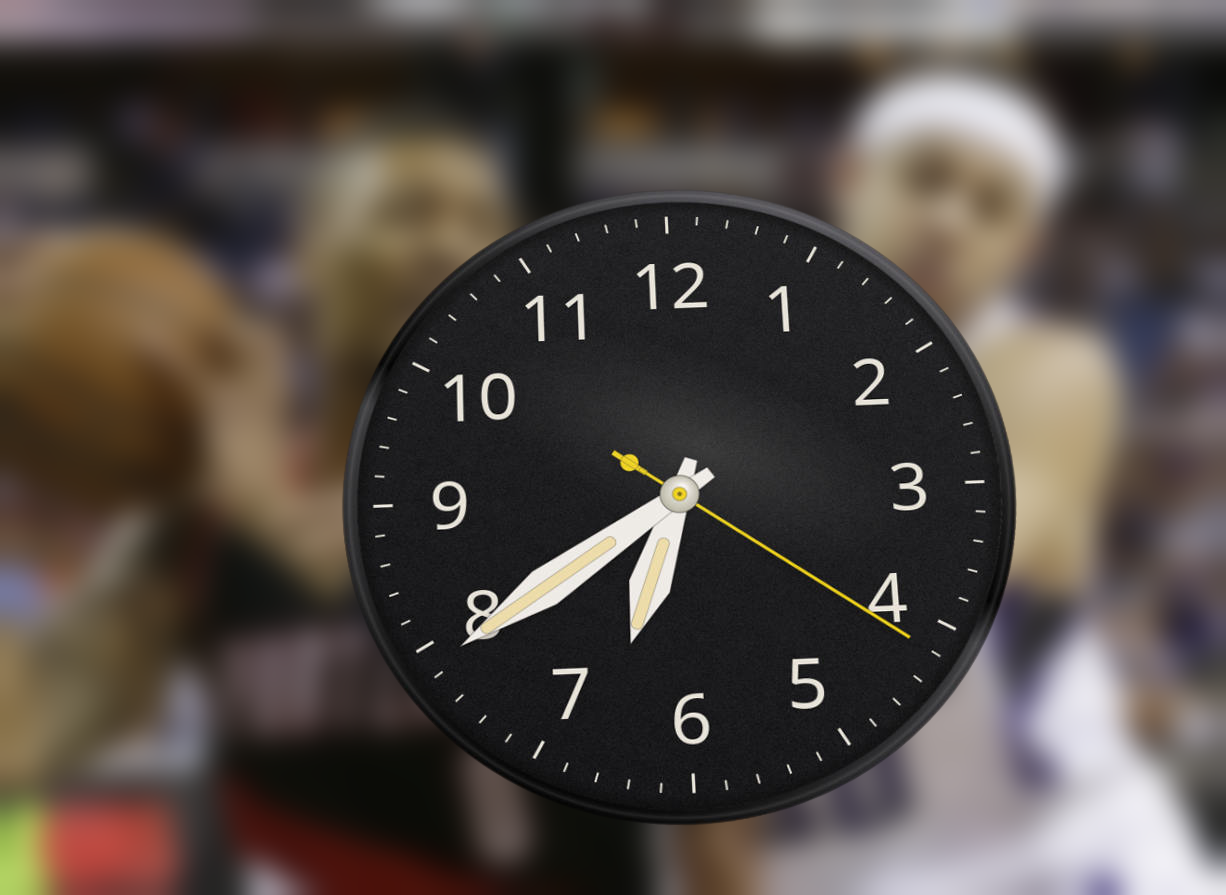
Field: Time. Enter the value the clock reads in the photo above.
6:39:21
